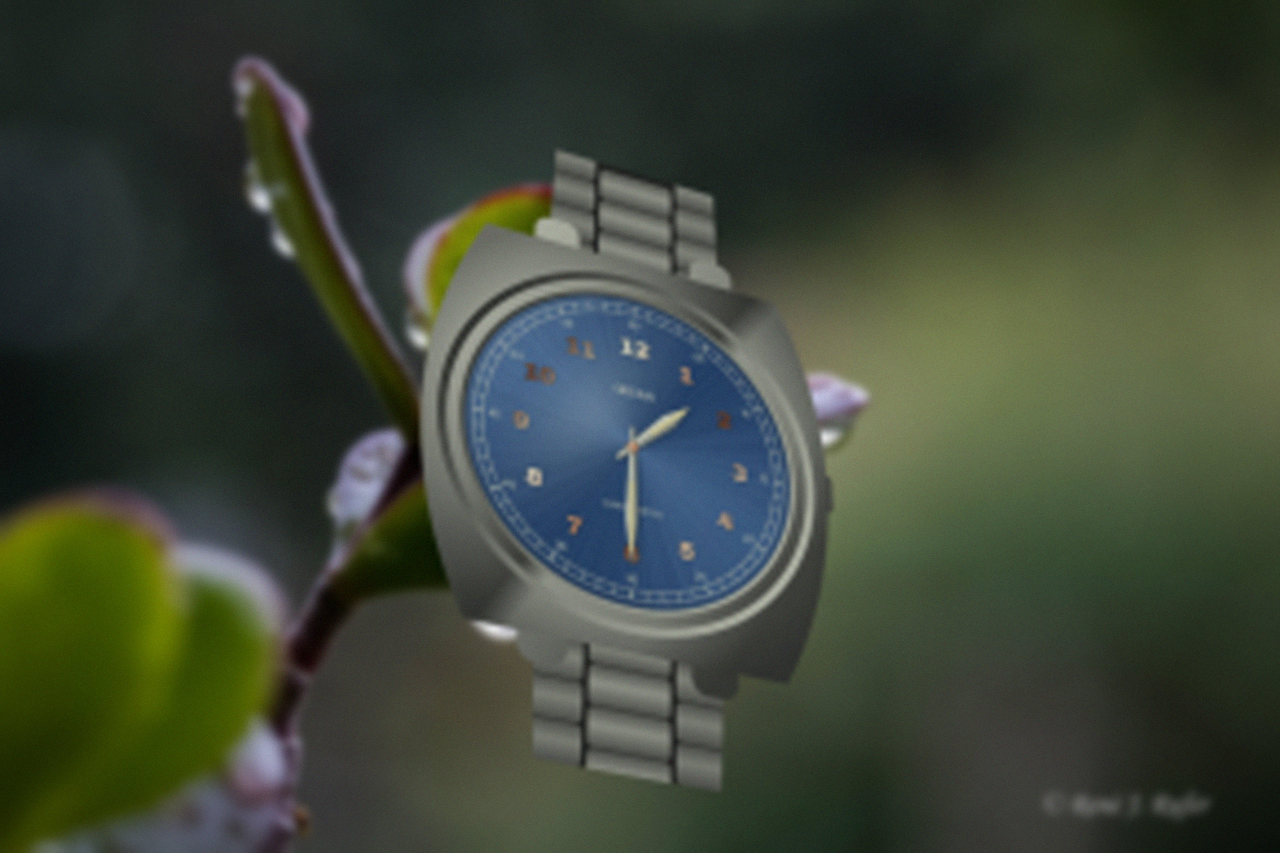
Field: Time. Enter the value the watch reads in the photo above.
1:30
